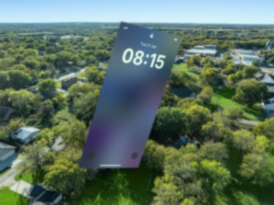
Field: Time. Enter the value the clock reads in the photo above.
8:15
